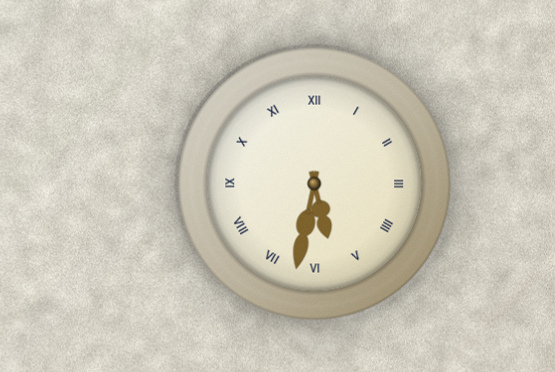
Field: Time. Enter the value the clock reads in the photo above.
5:32
